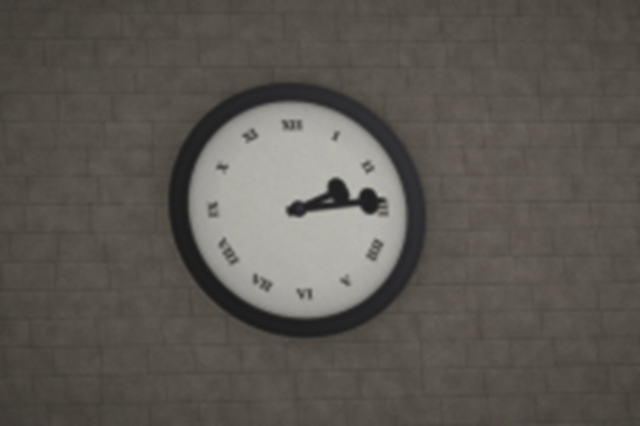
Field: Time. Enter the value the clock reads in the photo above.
2:14
